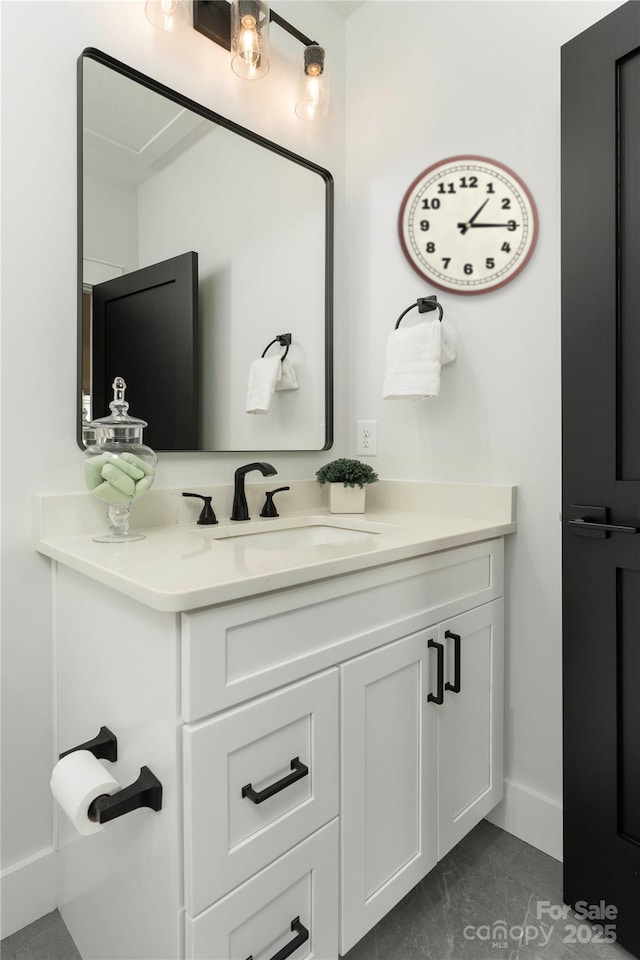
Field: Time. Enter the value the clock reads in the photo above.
1:15
